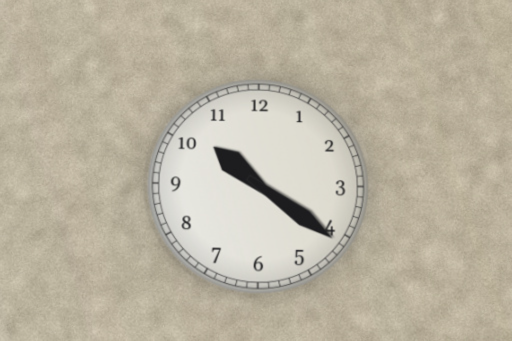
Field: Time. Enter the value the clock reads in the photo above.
10:21
